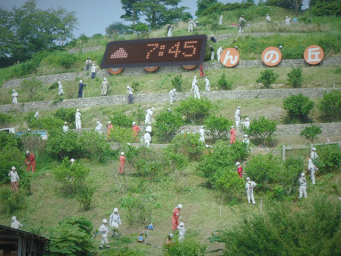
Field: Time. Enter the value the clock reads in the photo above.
7:45
